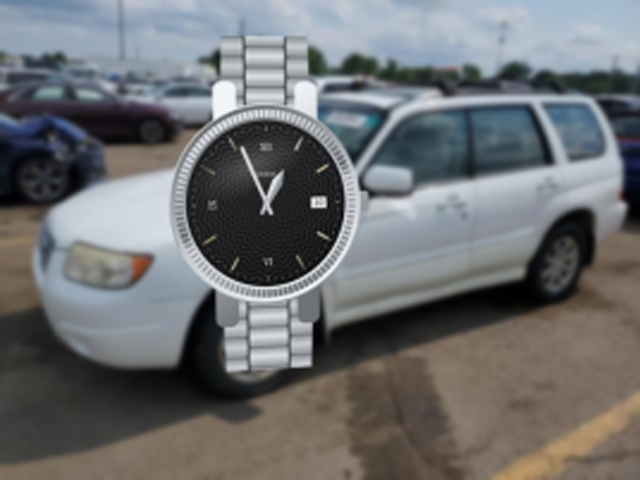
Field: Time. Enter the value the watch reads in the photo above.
12:56
